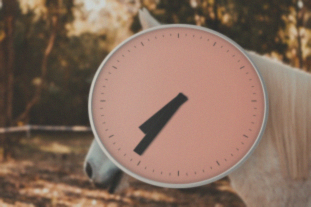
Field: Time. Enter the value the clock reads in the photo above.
7:36
